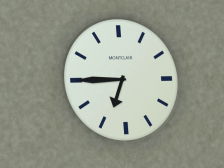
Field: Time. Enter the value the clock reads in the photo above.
6:45
